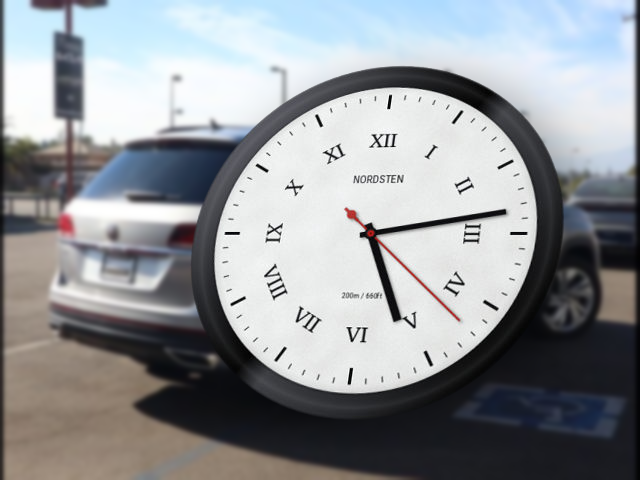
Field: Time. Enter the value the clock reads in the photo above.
5:13:22
